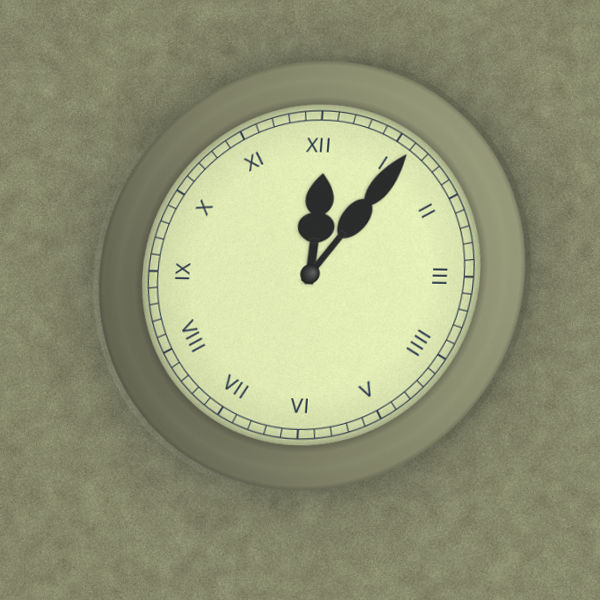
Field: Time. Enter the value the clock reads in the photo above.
12:06
